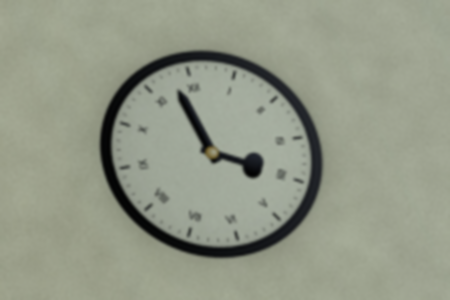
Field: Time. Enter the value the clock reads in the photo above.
3:58
